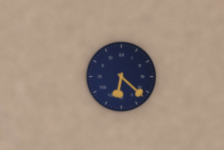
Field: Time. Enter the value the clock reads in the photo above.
6:22
